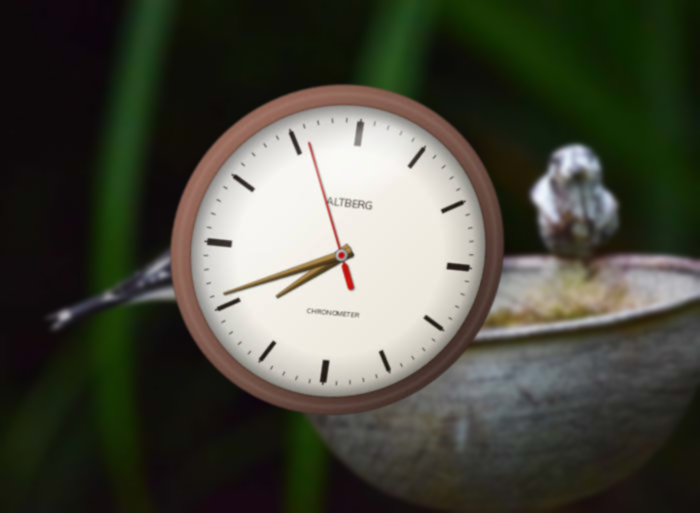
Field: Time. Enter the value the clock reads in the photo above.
7:40:56
